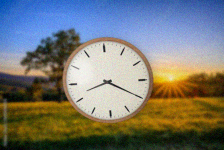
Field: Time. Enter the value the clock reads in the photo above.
8:20
